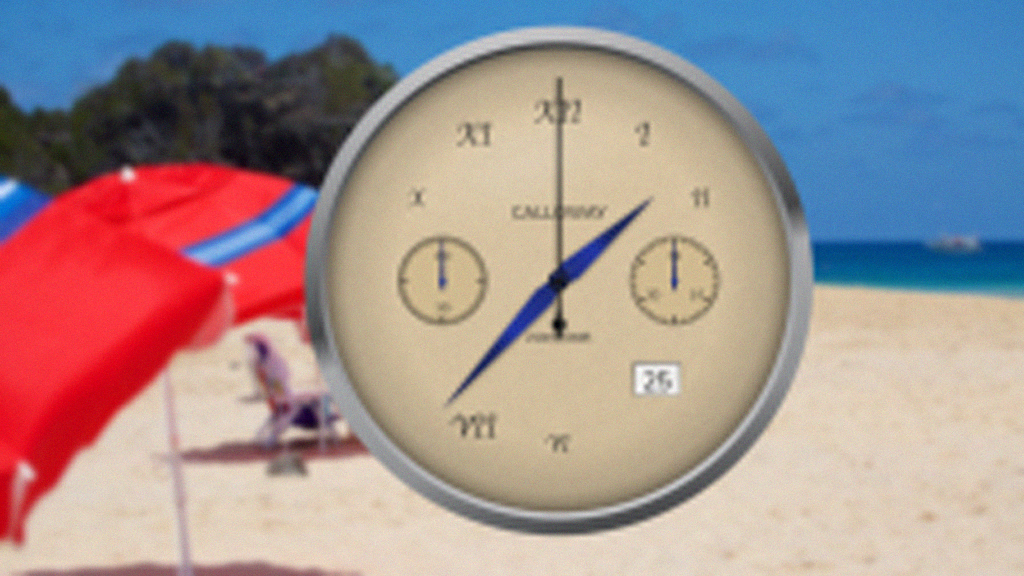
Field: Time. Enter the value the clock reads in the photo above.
1:37
